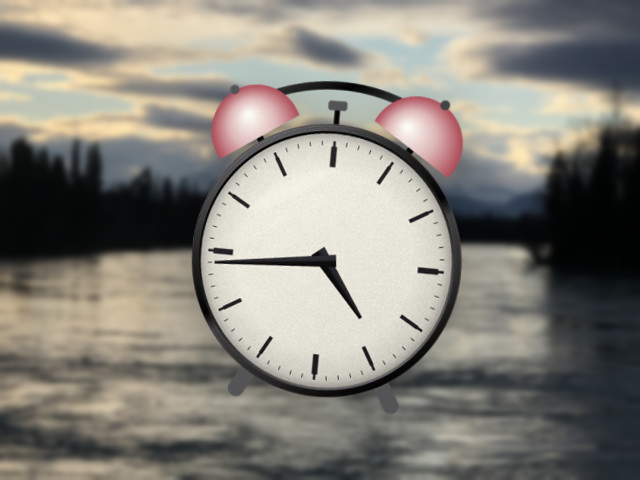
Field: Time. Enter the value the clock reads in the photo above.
4:44
